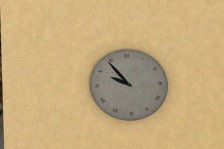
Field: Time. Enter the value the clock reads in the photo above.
9:54
